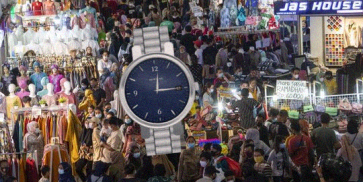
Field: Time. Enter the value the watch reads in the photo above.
12:15
